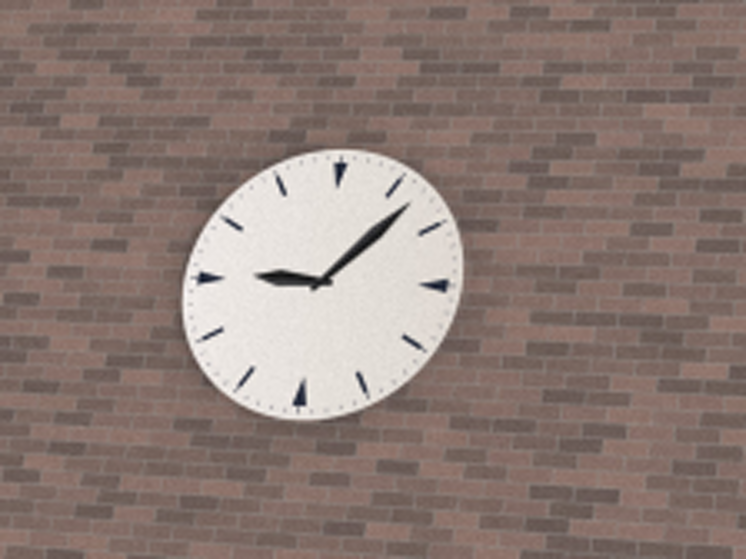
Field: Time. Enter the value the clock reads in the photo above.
9:07
